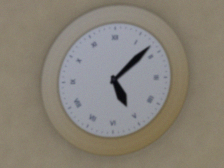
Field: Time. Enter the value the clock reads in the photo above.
5:08
